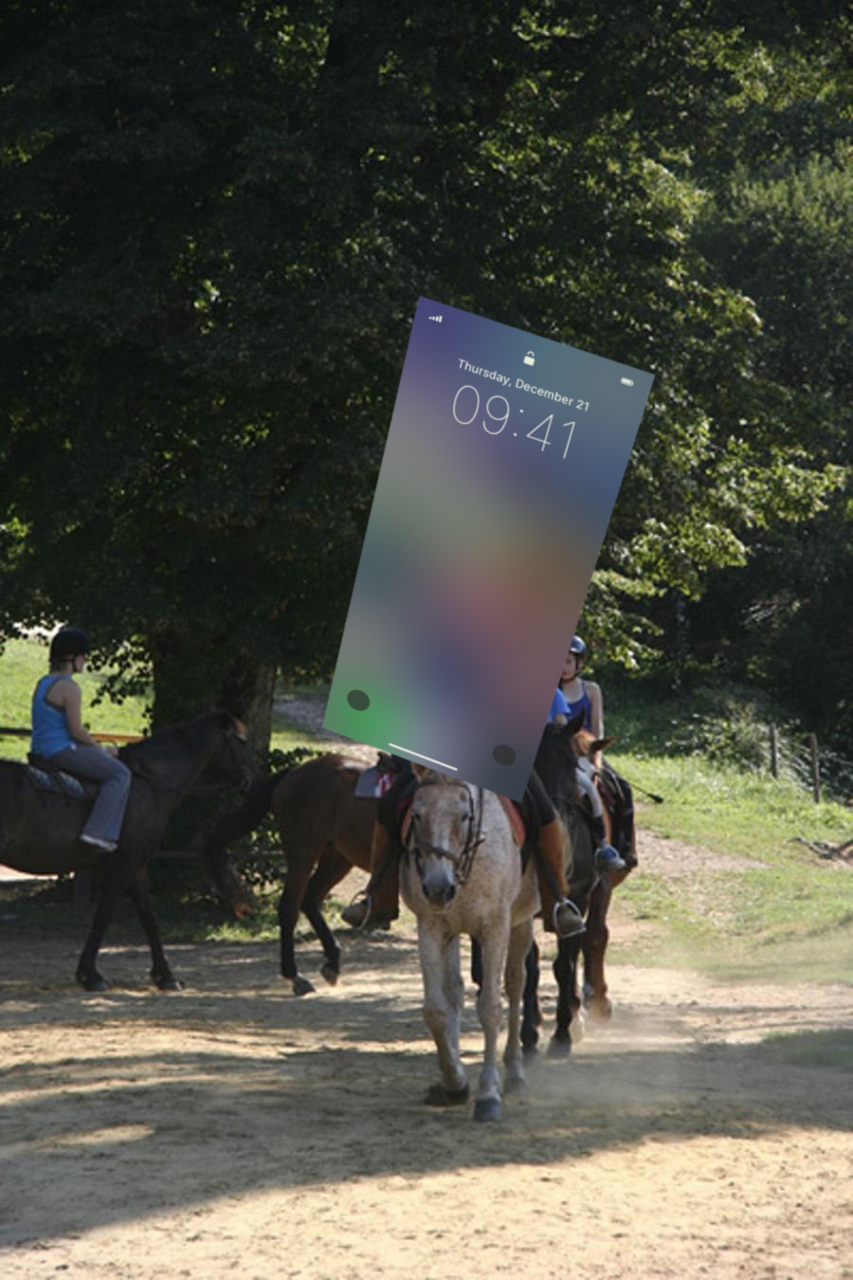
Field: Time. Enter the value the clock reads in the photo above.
9:41
